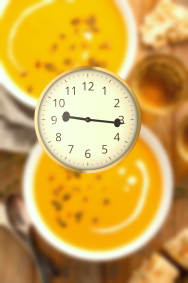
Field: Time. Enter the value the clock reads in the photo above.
9:16
